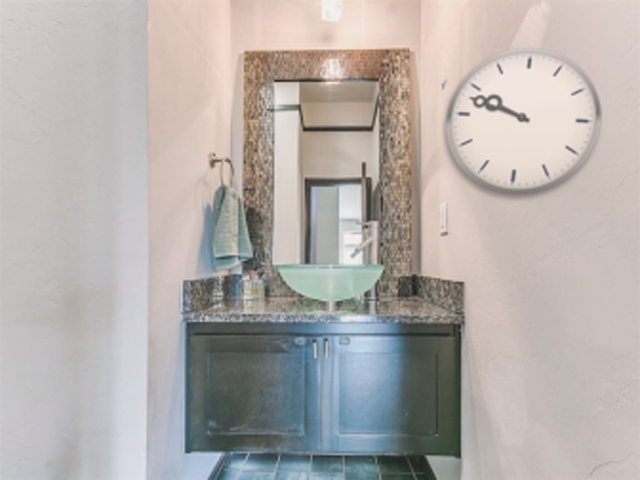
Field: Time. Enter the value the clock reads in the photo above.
9:48
